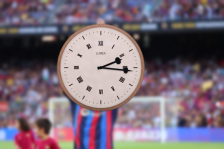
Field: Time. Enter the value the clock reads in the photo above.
2:16
